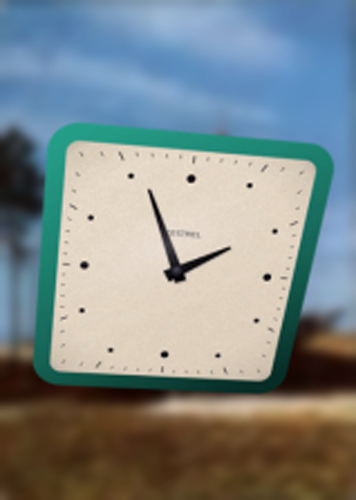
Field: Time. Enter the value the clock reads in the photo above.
1:56
